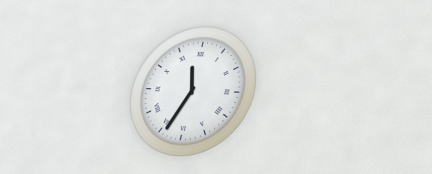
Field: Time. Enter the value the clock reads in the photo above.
11:34
